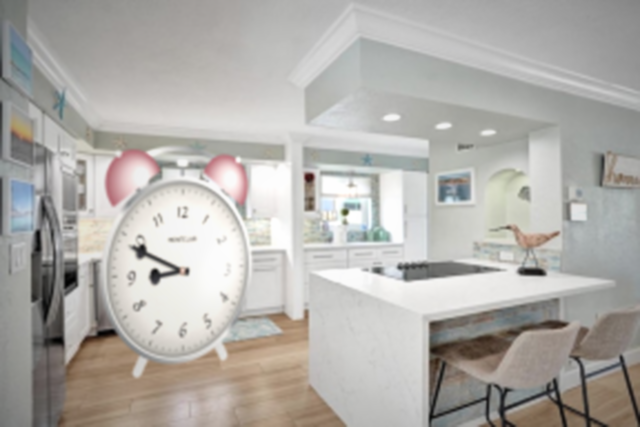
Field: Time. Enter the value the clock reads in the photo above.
8:49
